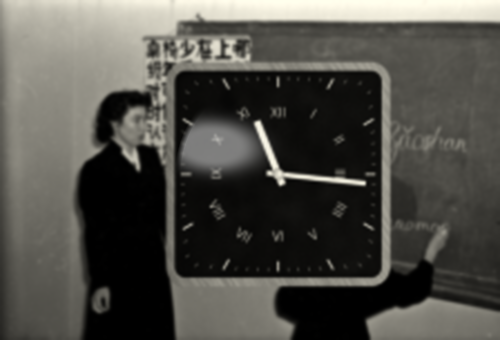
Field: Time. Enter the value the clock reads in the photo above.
11:16
